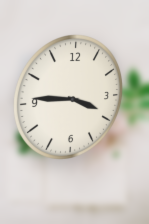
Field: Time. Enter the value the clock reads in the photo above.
3:46
